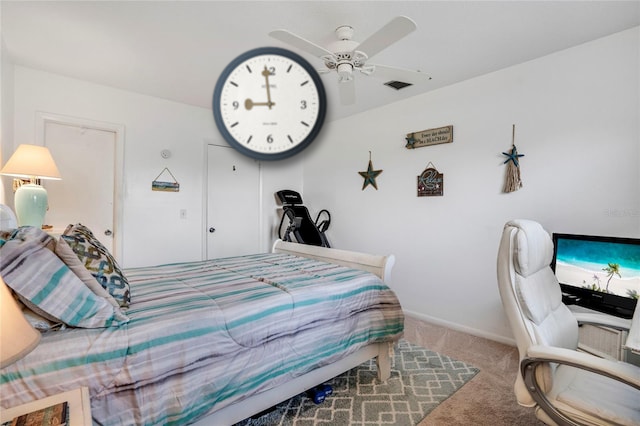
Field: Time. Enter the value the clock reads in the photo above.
8:59
